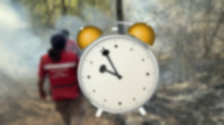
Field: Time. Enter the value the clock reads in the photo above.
9:56
